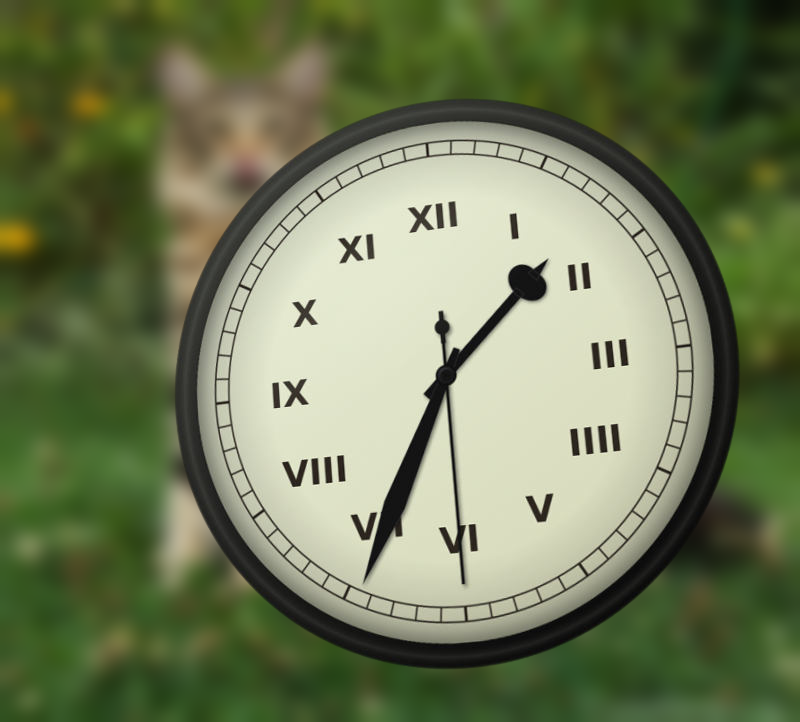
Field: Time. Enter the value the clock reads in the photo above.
1:34:30
